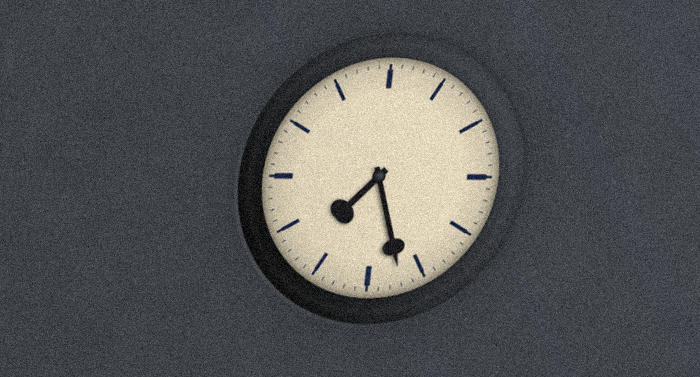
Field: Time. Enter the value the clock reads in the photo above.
7:27
